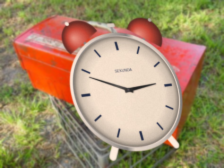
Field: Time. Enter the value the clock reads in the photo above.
2:49
